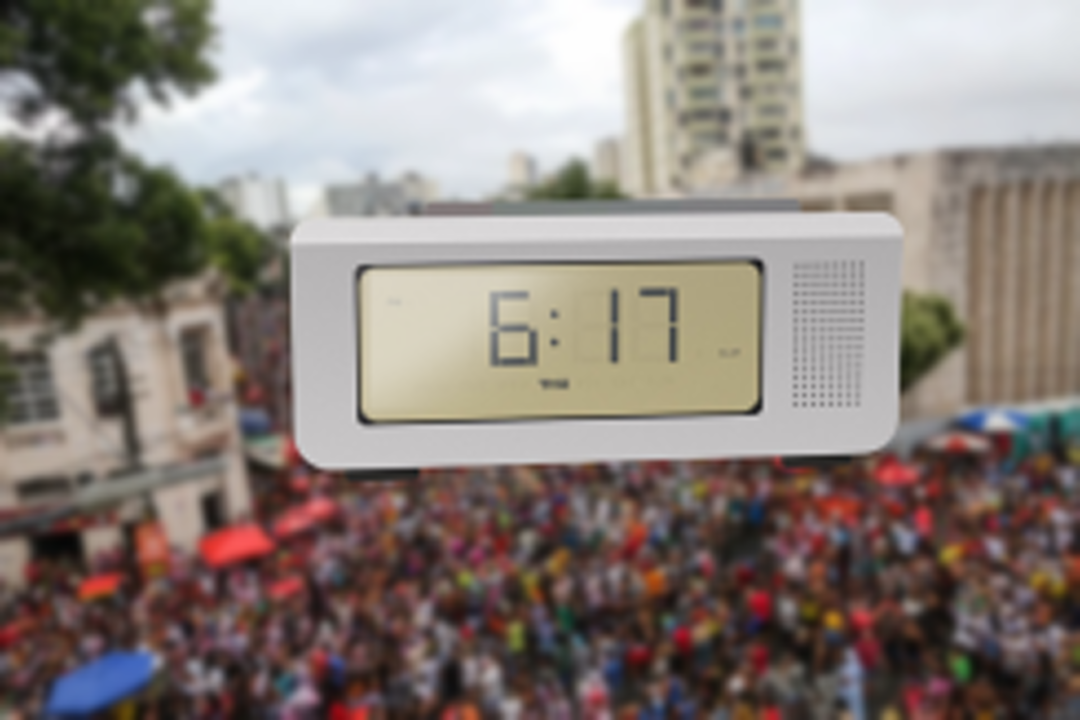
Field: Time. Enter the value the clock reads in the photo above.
6:17
